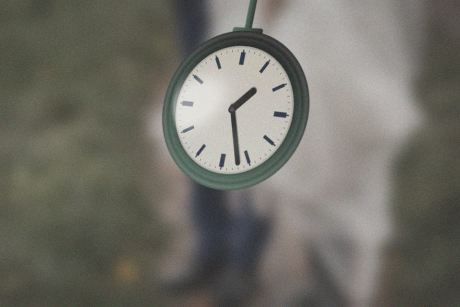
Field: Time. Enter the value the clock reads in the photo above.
1:27
